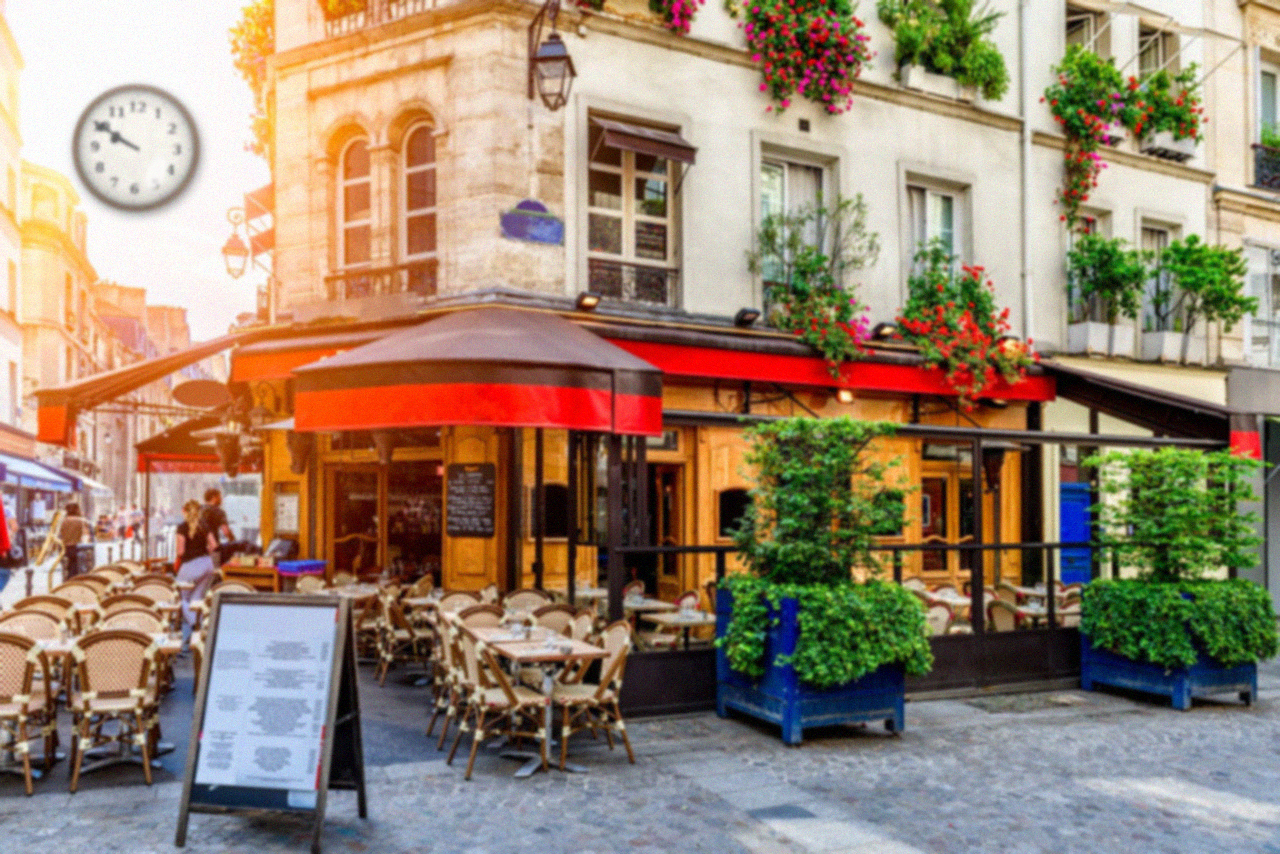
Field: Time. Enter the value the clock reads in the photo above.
9:50
